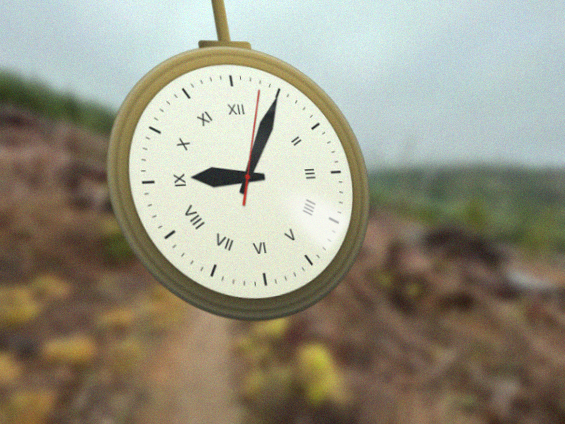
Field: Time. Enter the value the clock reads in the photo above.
9:05:03
